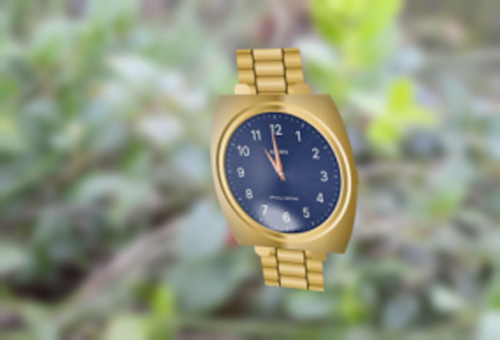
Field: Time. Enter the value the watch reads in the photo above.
10:59
